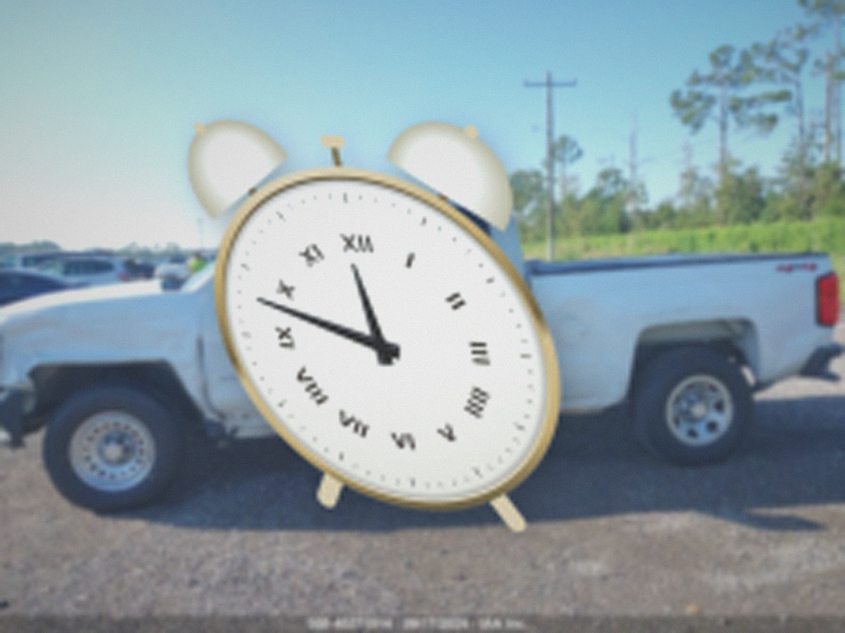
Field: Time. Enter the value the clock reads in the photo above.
11:48
